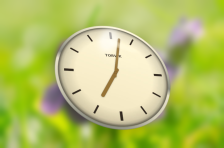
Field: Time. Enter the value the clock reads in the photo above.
7:02
